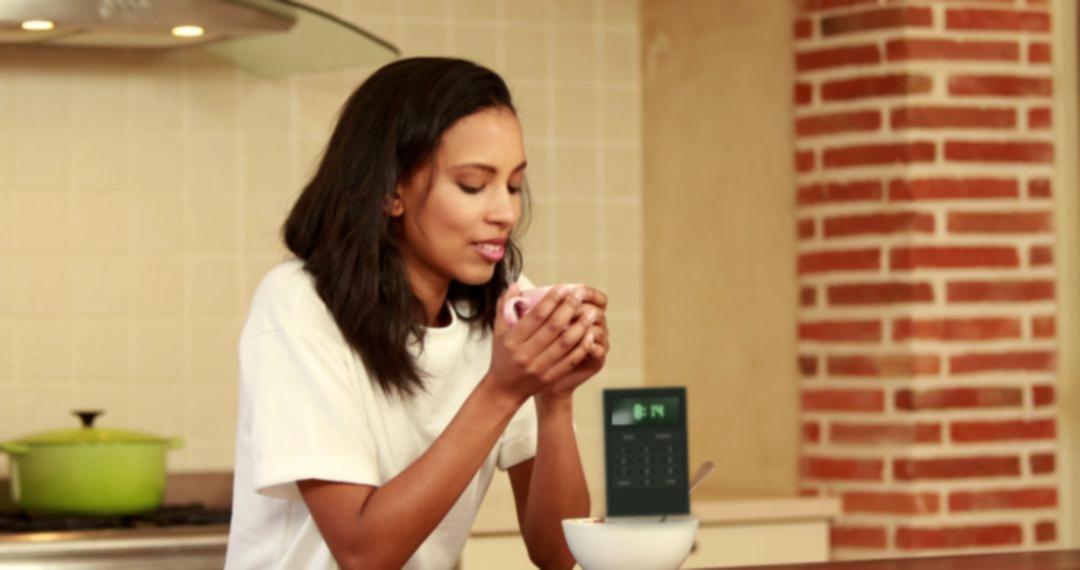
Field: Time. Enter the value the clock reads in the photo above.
8:14
